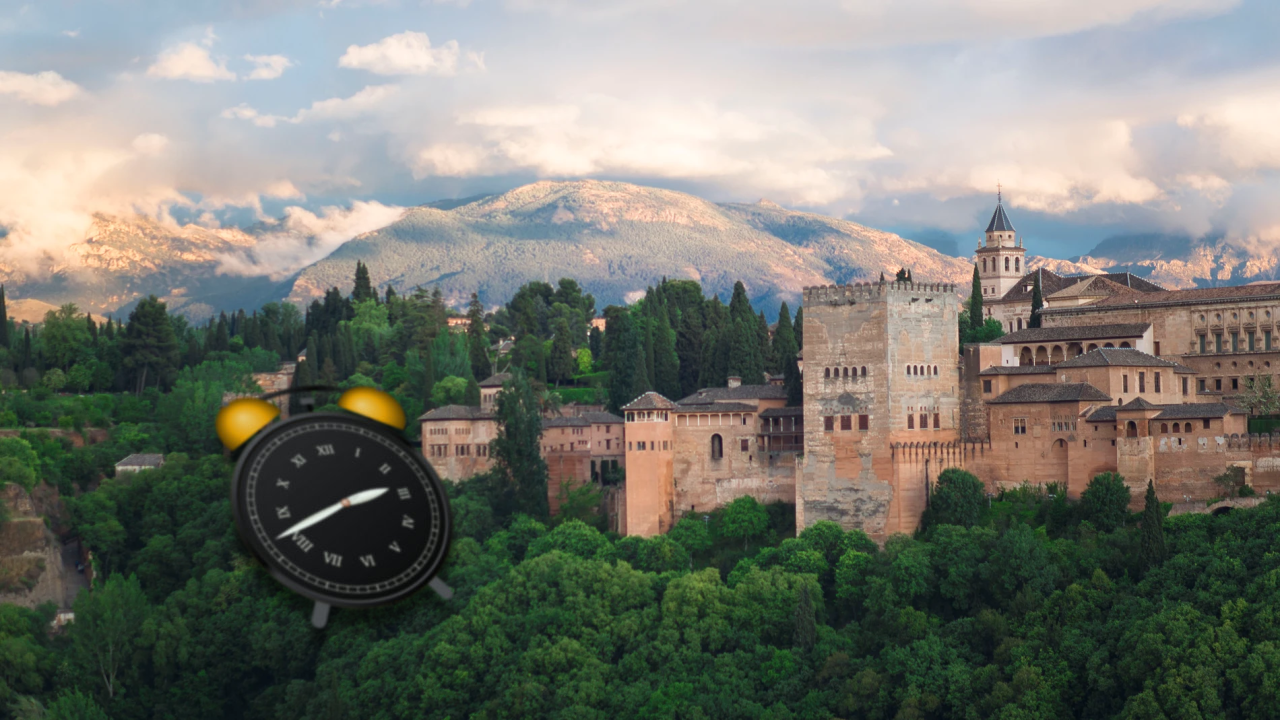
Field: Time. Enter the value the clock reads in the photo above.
2:42
